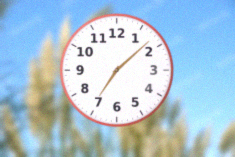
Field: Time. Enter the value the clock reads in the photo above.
7:08
